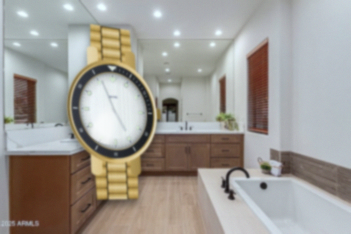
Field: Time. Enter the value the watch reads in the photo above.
4:56
